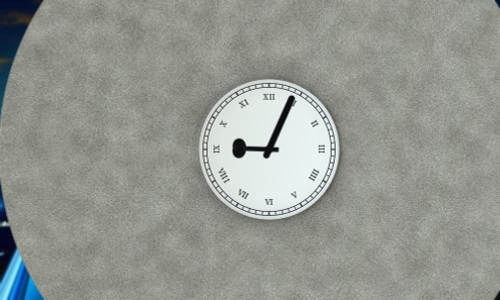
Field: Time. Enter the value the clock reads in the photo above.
9:04
